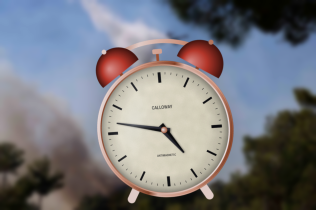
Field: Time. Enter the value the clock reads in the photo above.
4:47
